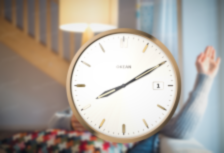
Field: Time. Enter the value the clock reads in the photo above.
8:10
